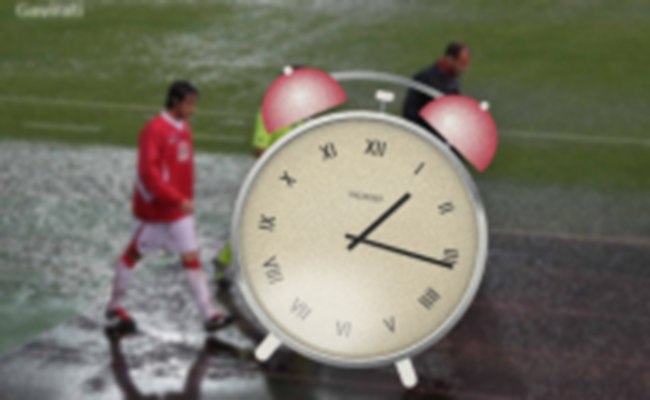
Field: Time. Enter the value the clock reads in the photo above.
1:16
